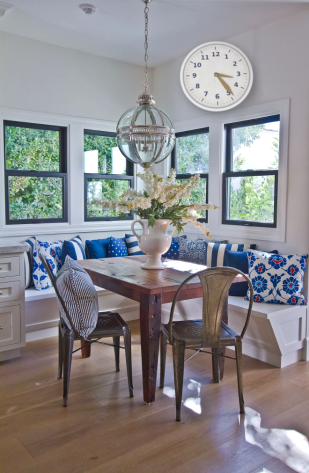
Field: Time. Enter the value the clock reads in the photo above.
3:24
